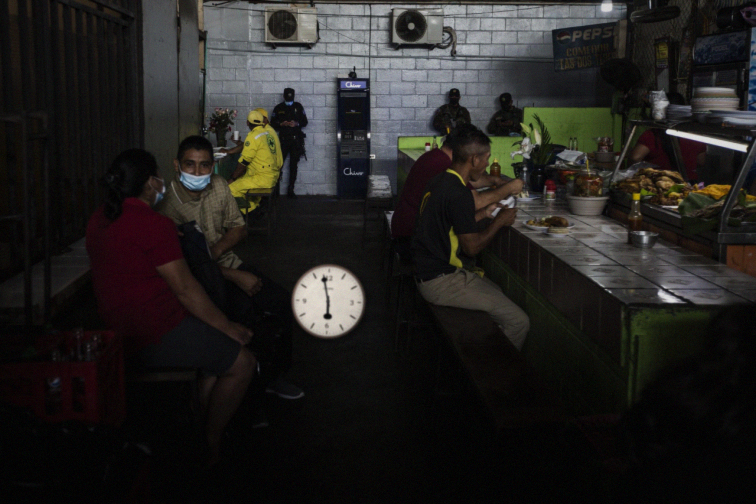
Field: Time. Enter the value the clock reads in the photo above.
5:58
